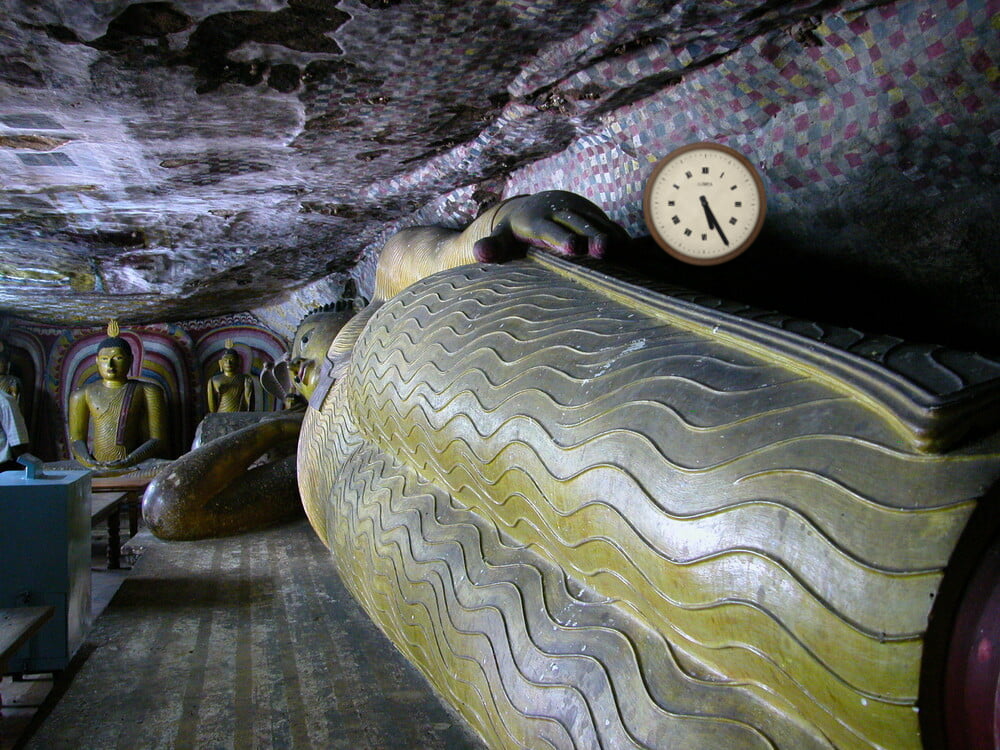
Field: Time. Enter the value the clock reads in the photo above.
5:25
